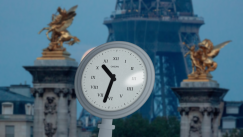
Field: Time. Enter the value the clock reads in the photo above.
10:32
